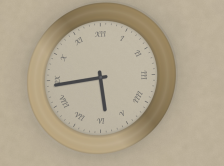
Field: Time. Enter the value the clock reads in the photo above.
5:44
